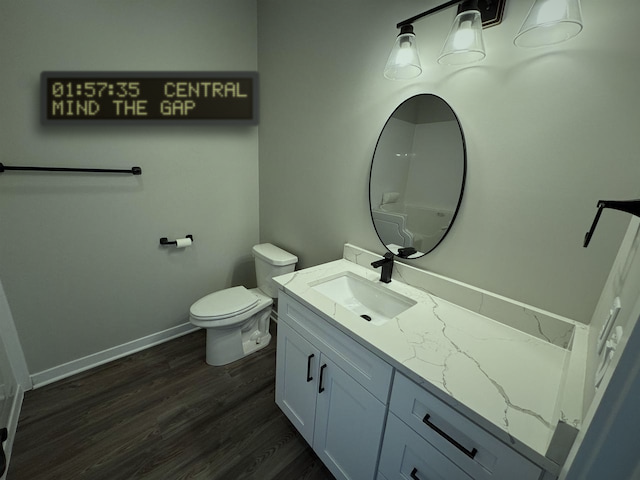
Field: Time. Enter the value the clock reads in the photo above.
1:57:35
